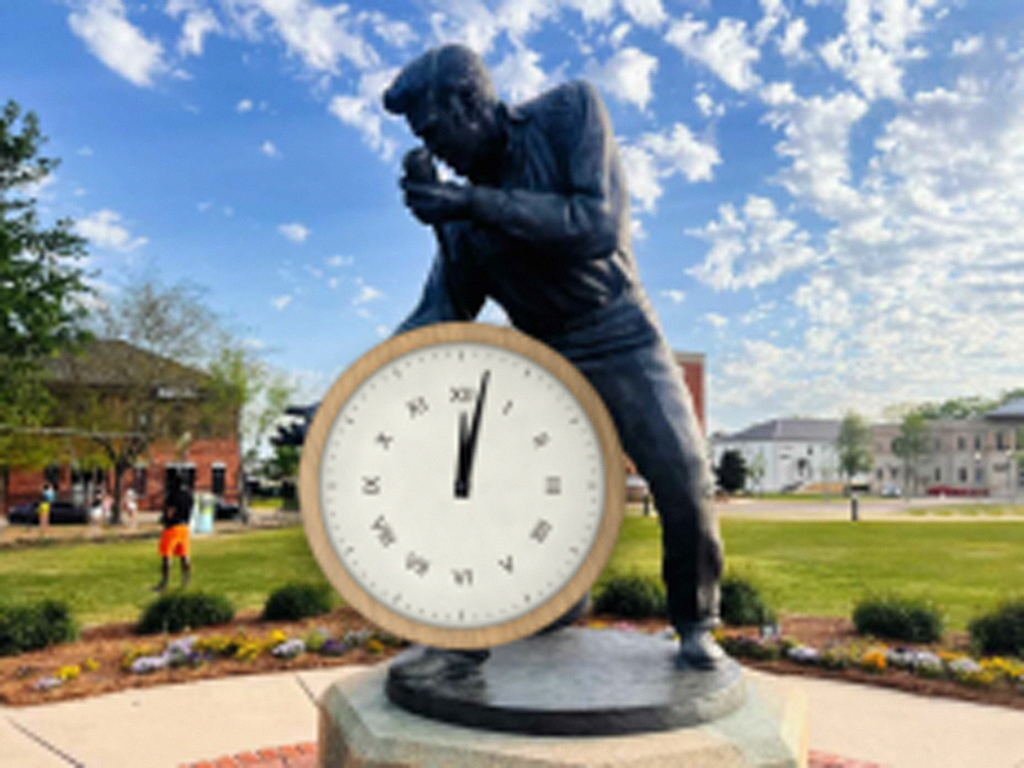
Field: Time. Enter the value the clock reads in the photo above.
12:02
